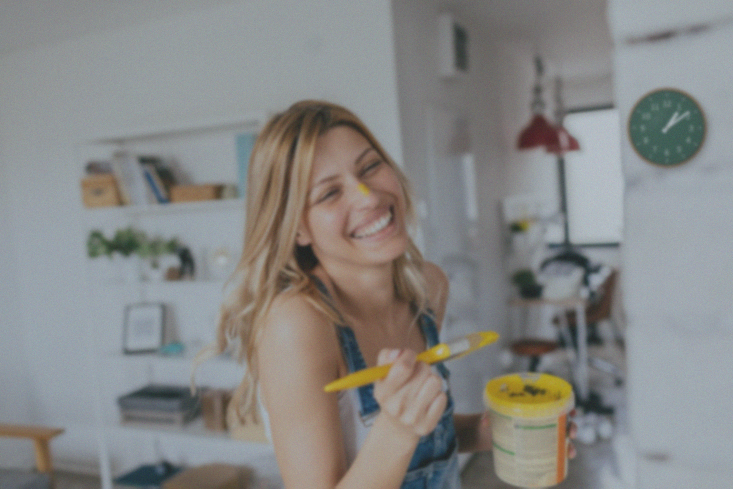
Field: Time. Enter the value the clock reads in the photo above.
1:09
